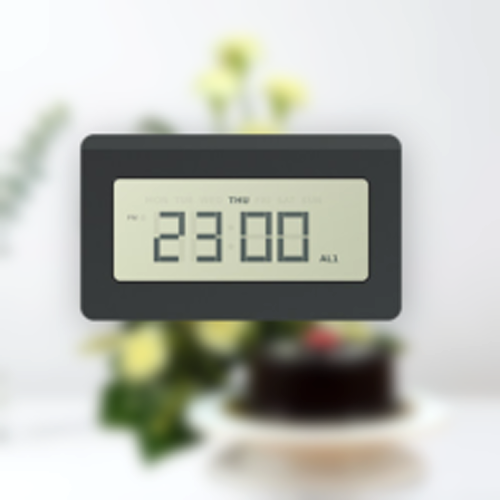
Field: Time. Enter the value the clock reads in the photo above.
23:00
